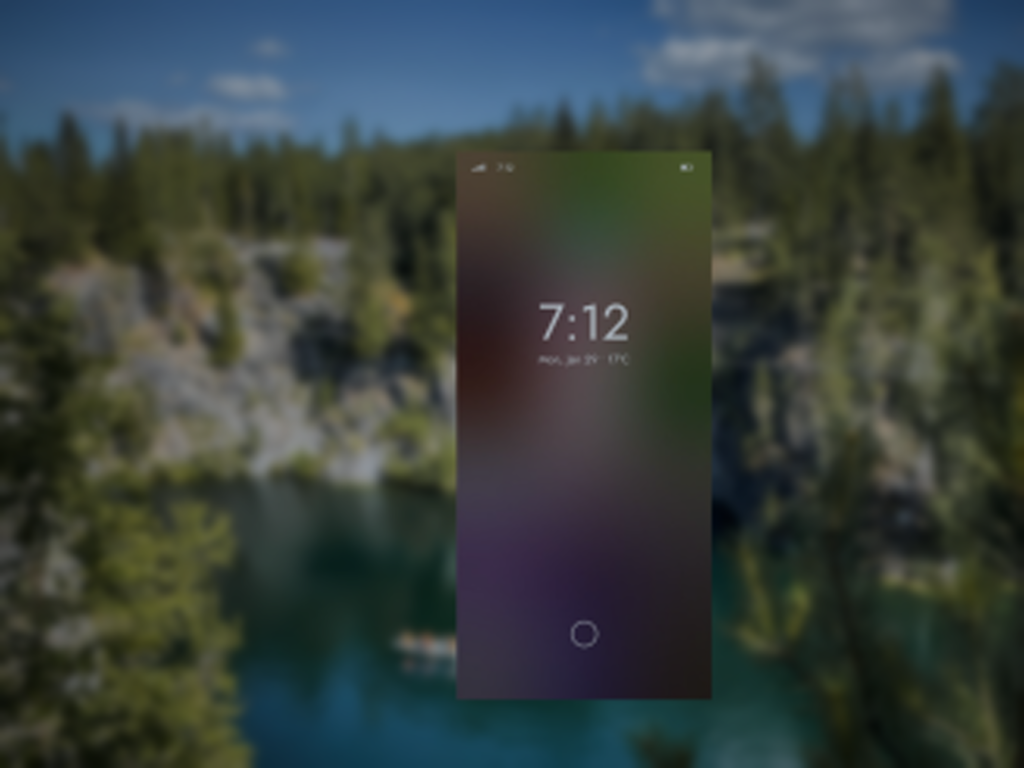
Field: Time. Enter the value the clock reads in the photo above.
7:12
